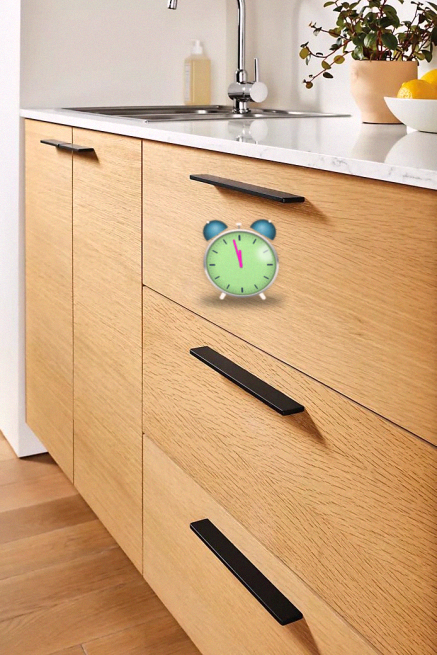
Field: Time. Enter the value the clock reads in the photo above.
11:58
